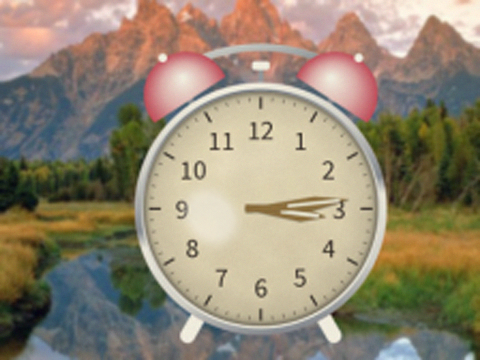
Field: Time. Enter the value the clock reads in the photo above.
3:14
